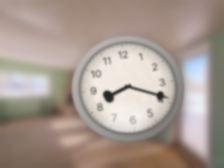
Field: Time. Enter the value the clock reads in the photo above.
8:19
